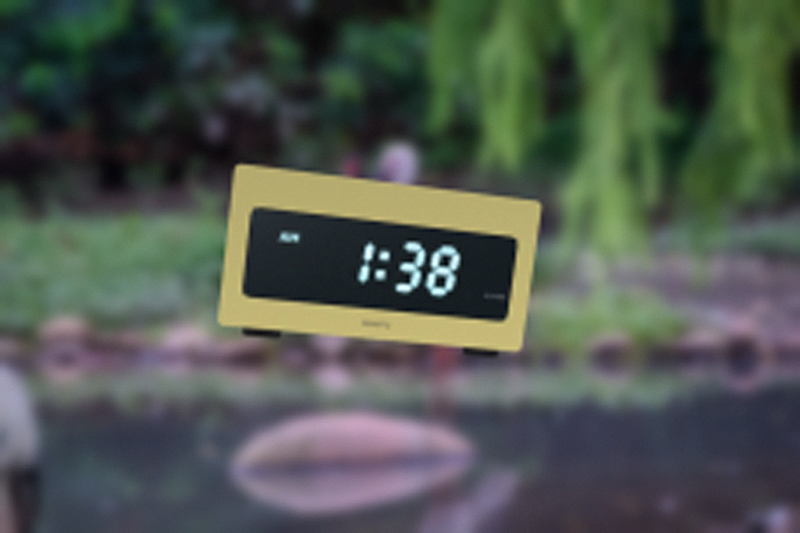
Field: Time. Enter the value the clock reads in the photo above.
1:38
